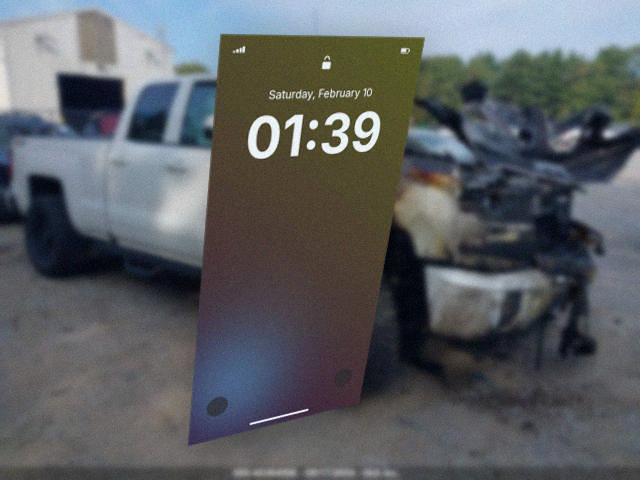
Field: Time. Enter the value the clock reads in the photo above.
1:39
